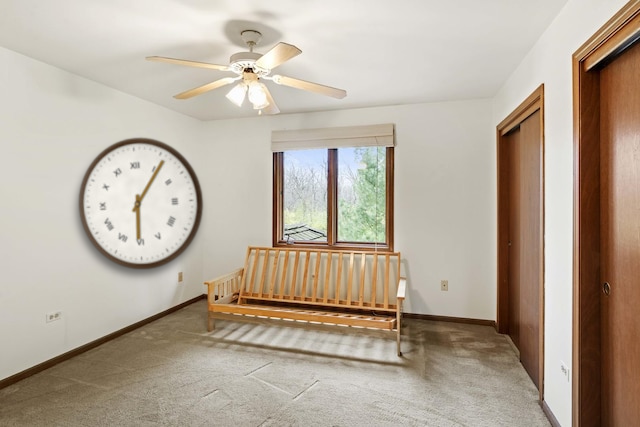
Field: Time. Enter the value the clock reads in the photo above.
6:06
